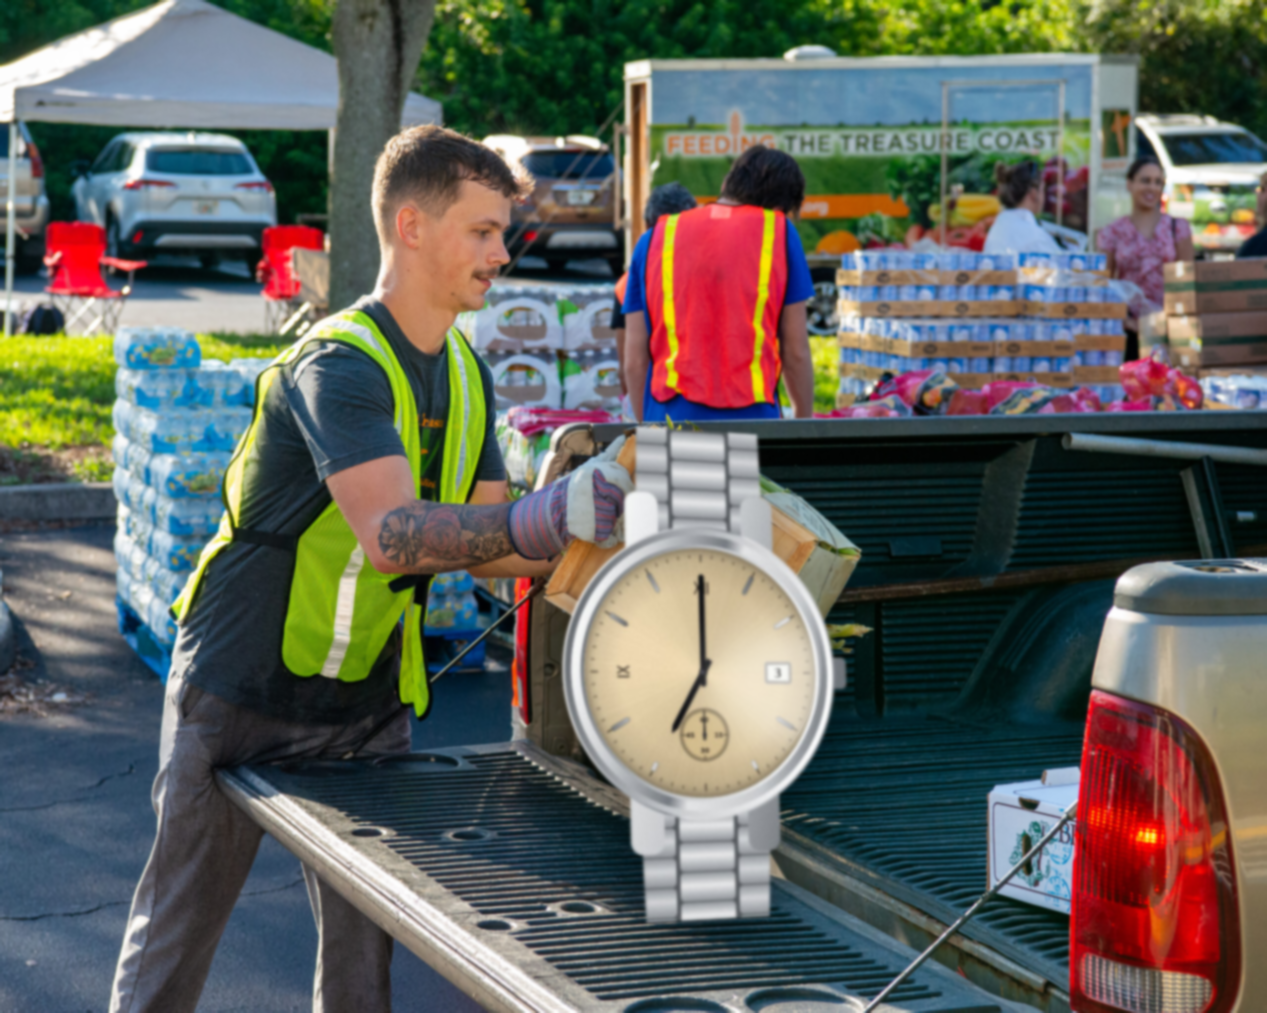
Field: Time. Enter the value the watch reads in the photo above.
7:00
